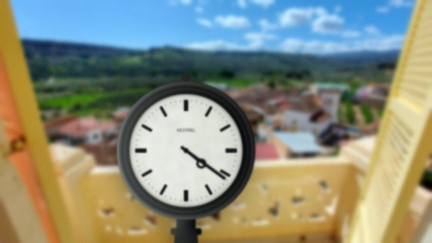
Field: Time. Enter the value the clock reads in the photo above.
4:21
